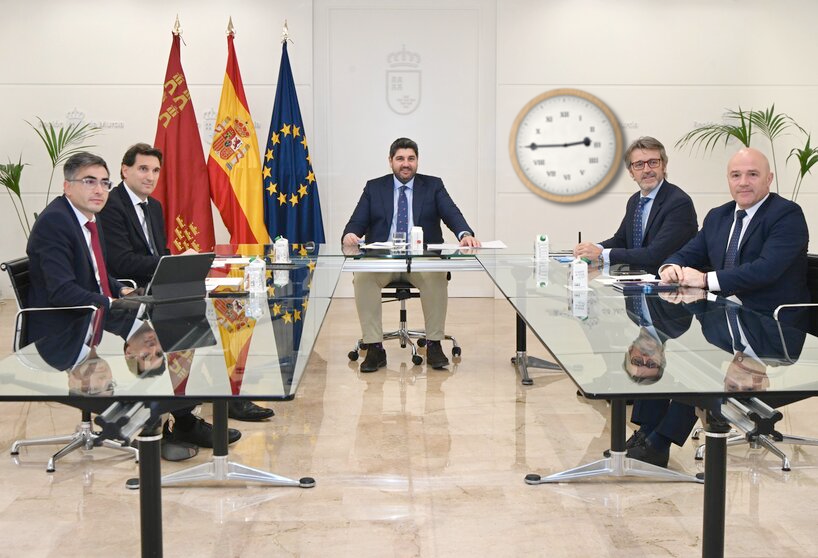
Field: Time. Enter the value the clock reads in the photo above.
2:45
